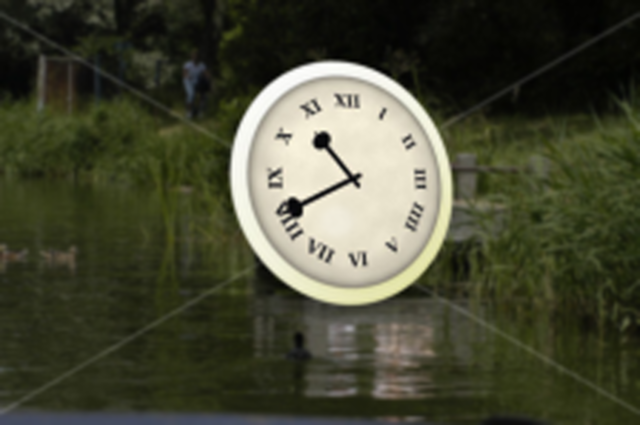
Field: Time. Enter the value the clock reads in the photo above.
10:41
